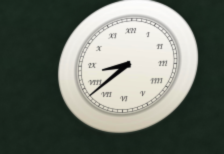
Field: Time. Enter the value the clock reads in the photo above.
8:38
